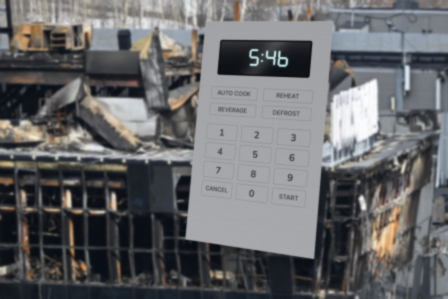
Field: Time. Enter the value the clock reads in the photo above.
5:46
